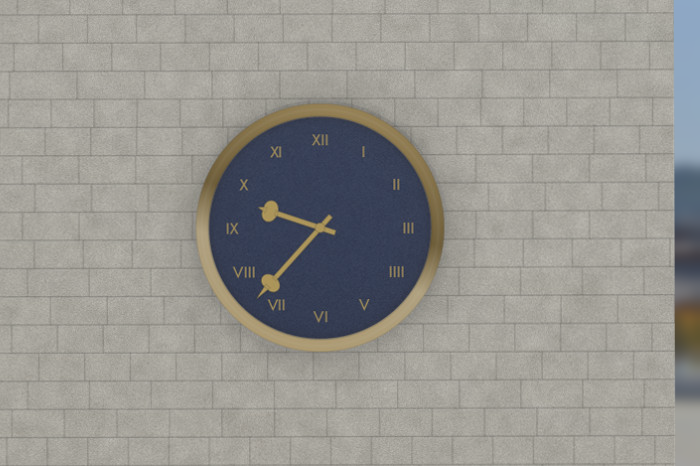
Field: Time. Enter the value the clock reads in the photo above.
9:37
